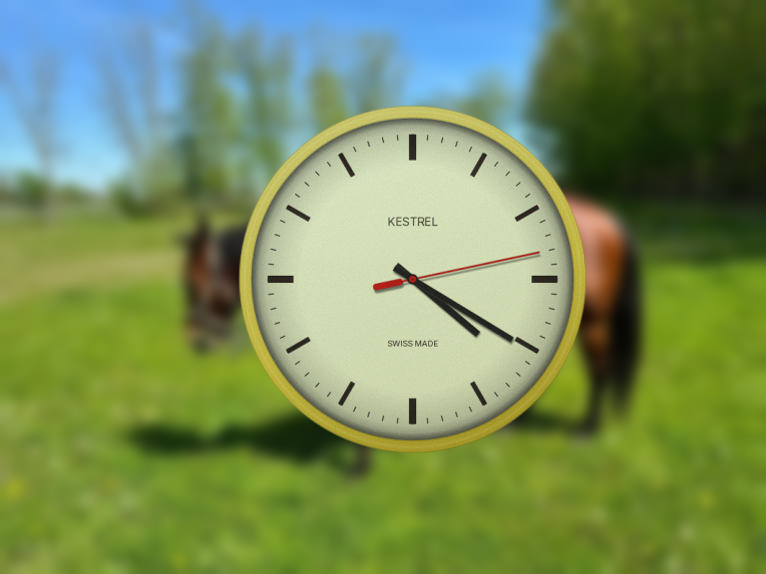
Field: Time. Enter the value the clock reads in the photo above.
4:20:13
